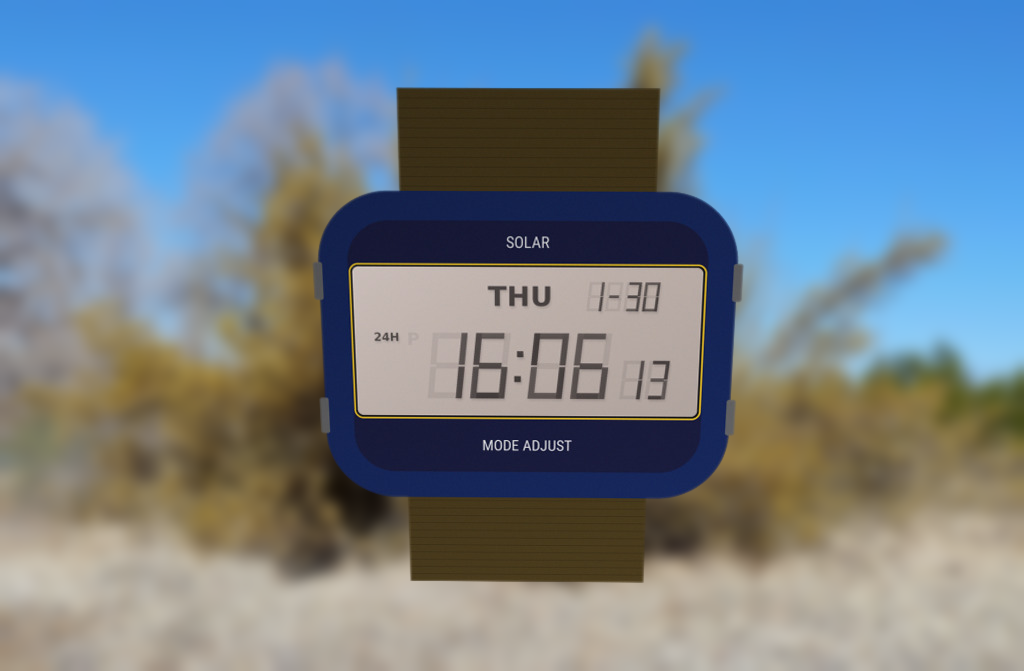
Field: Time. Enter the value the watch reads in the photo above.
16:06:13
